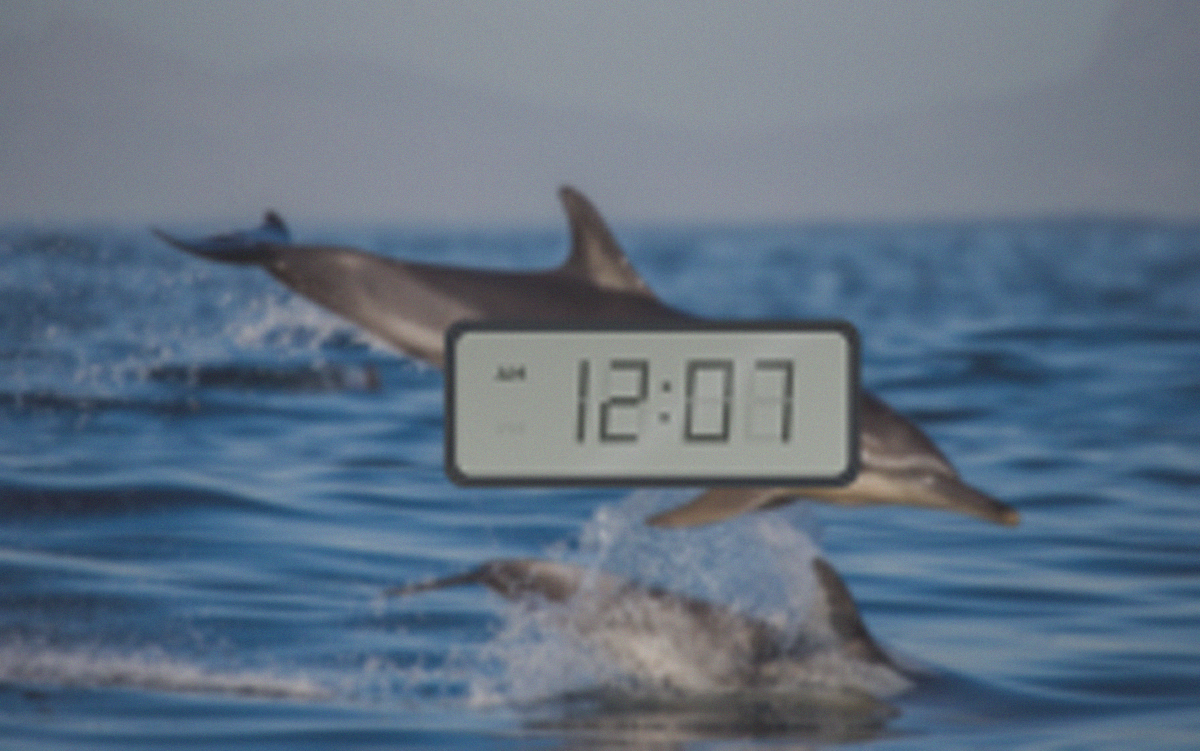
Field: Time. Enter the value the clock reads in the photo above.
12:07
